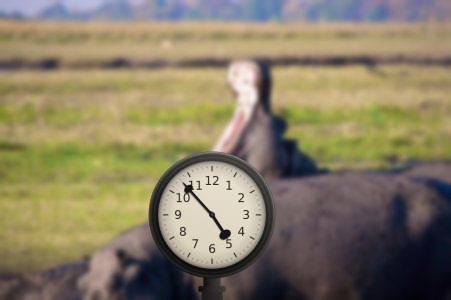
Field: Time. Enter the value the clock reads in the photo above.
4:53
